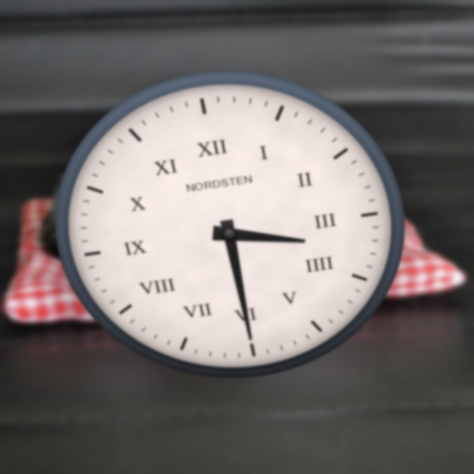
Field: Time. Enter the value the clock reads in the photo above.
3:30
